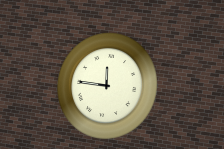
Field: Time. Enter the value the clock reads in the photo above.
11:45
